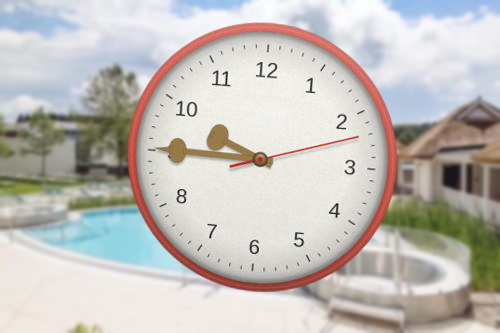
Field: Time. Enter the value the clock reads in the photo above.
9:45:12
